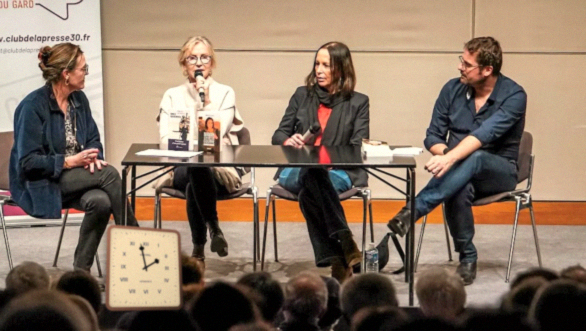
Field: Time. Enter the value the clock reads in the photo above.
1:58
